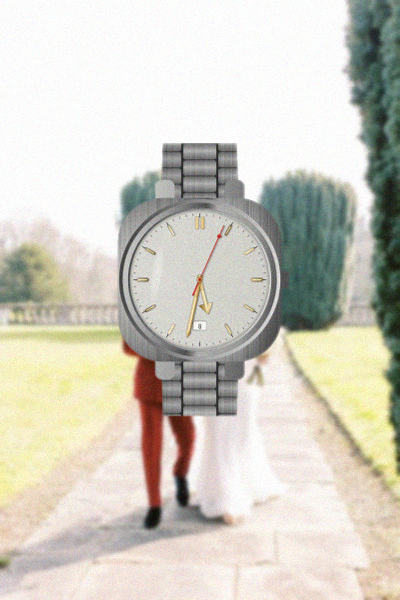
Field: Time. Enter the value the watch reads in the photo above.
5:32:04
